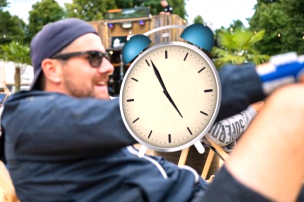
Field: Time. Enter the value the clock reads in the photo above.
4:56
